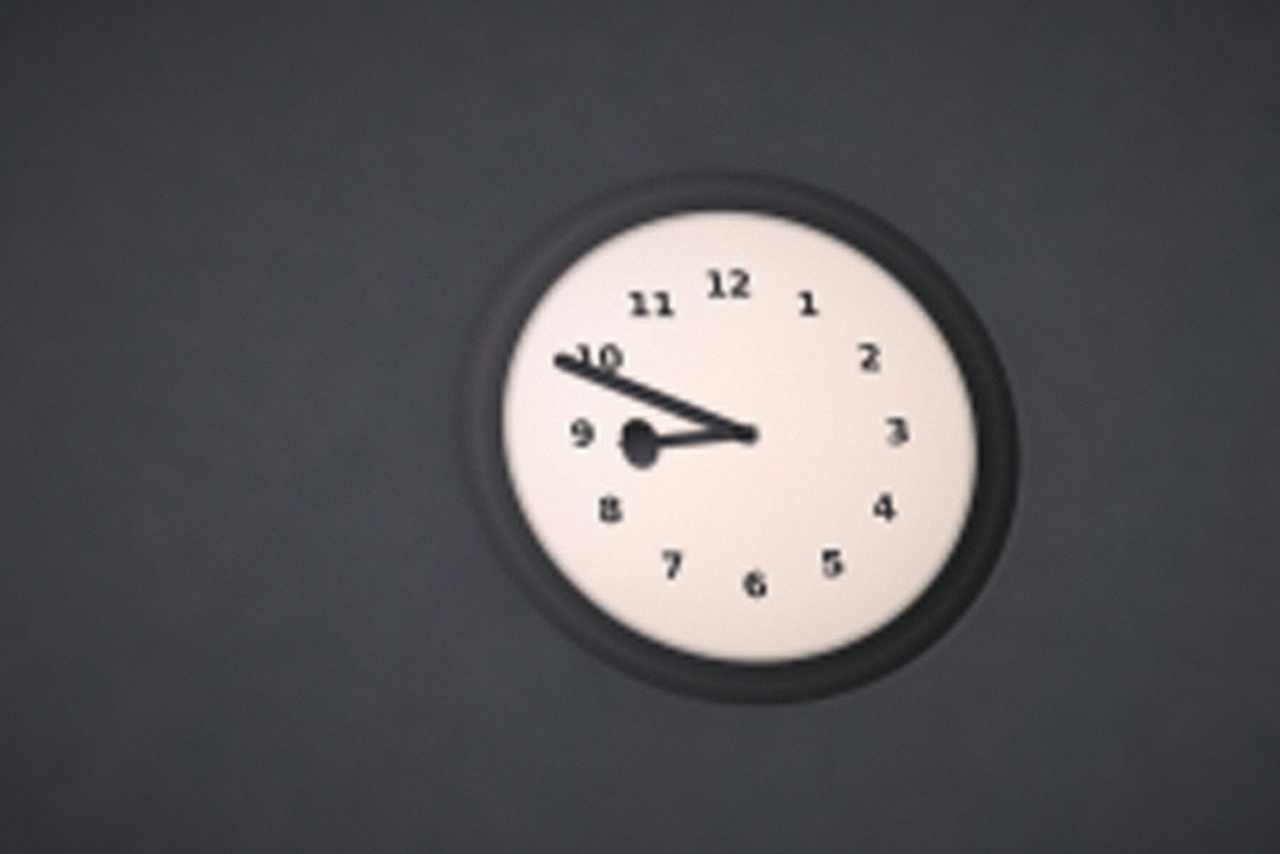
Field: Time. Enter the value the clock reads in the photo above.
8:49
